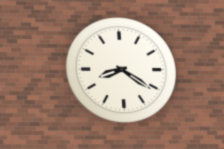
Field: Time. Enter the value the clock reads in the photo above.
8:21
